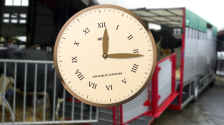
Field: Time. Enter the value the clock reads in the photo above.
12:16
